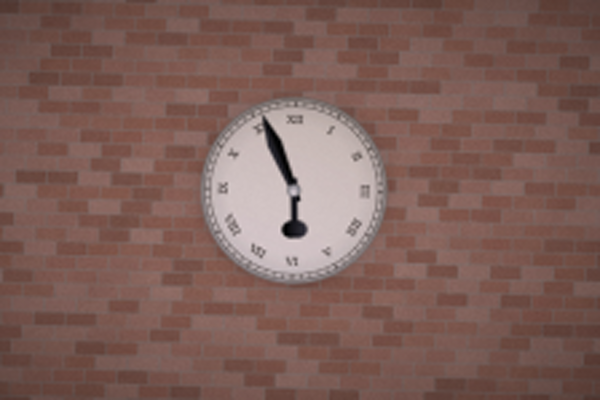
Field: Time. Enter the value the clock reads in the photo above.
5:56
